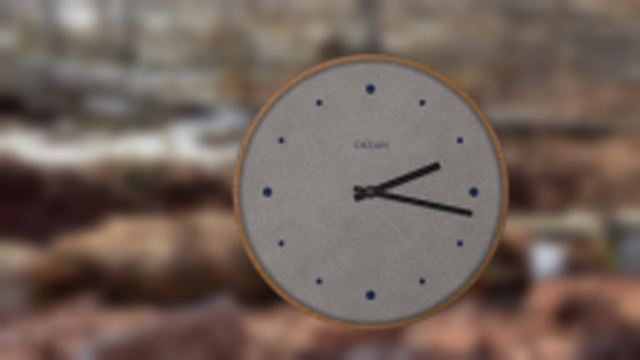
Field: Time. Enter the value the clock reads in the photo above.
2:17
